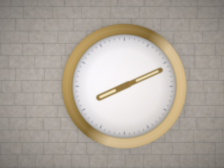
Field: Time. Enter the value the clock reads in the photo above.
8:11
